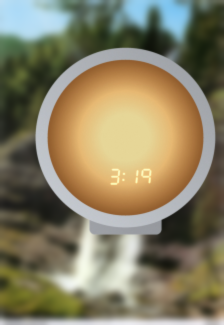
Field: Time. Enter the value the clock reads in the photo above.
3:19
